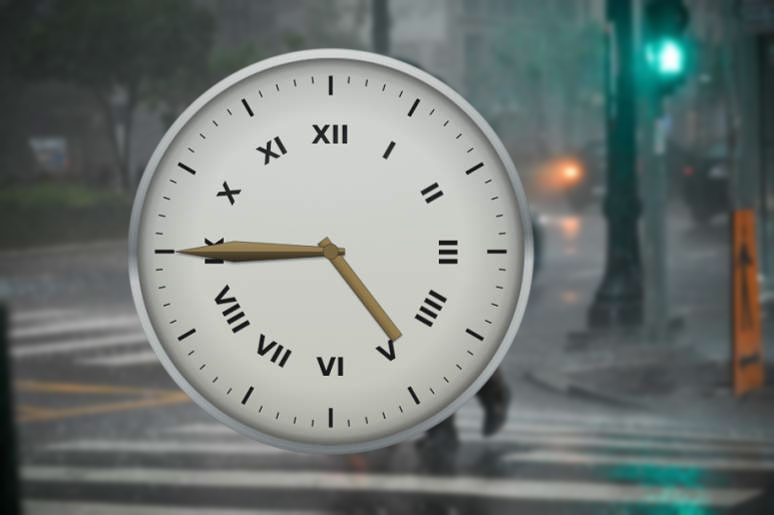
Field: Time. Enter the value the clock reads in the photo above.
4:45
